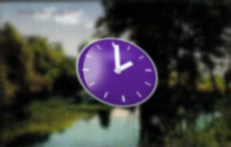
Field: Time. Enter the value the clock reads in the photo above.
2:01
